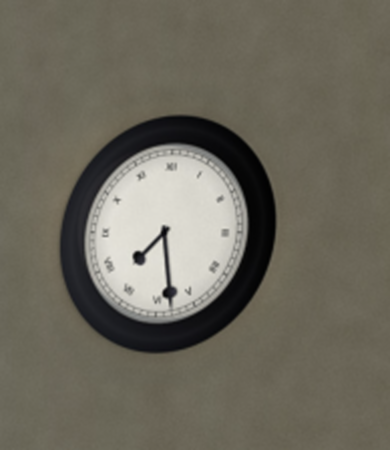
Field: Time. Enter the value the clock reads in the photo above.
7:28
